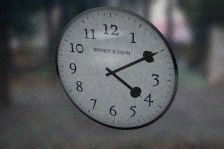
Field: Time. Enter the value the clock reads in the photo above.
4:10
